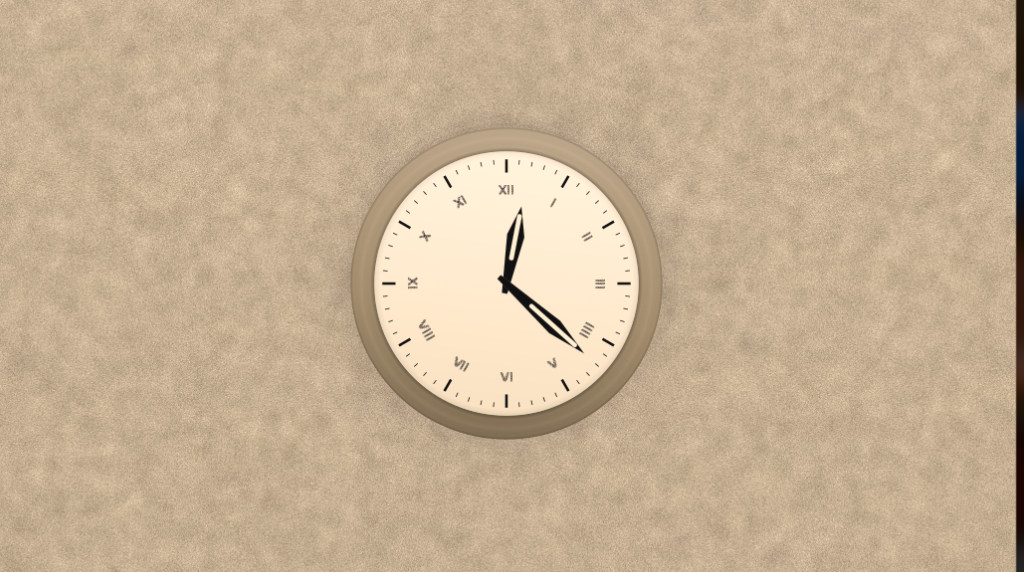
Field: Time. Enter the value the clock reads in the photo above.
12:22
